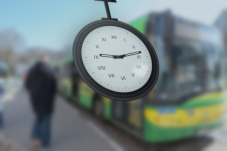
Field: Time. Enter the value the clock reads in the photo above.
9:13
